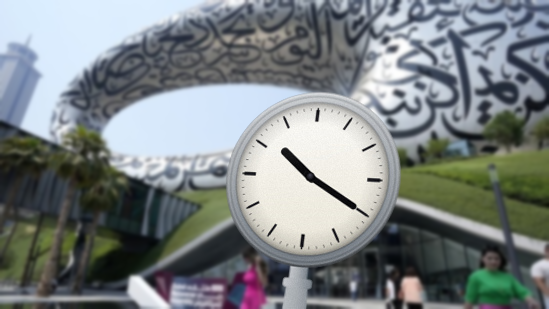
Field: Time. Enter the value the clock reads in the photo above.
10:20
